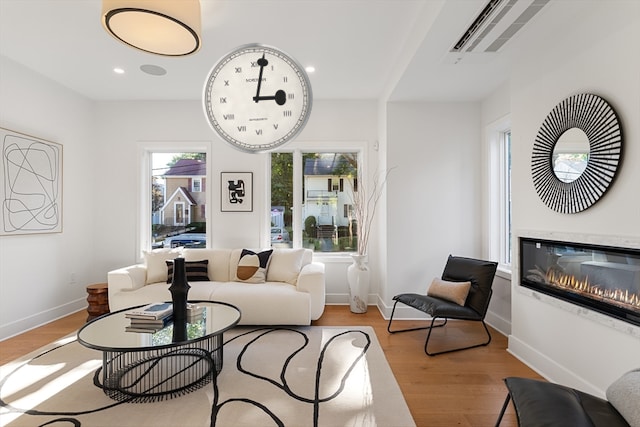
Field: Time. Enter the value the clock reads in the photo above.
3:02
